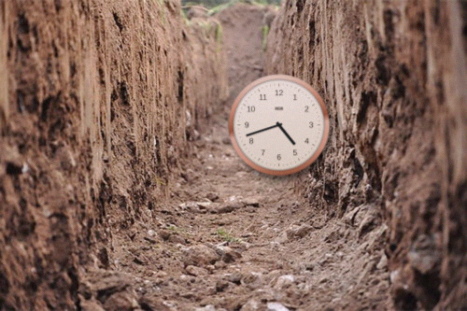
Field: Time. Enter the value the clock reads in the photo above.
4:42
